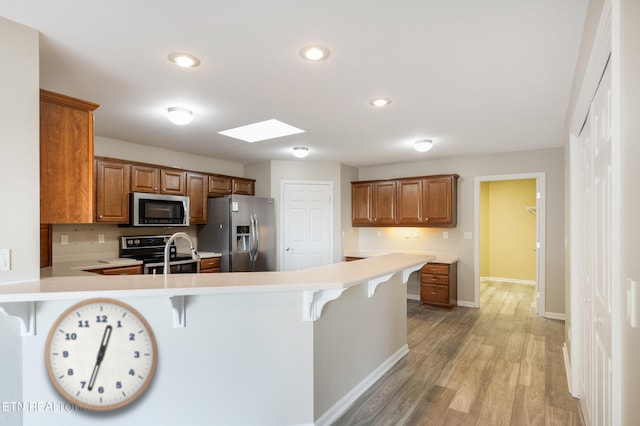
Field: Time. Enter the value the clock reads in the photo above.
12:33
